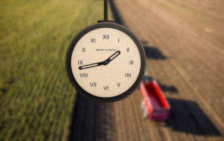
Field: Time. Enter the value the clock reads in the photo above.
1:43
